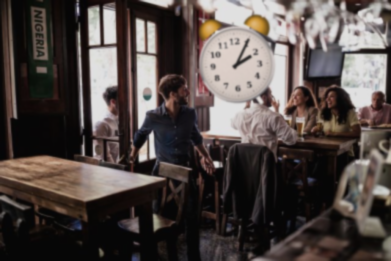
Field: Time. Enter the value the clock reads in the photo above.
2:05
